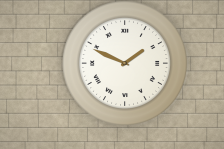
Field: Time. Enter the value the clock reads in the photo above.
1:49
